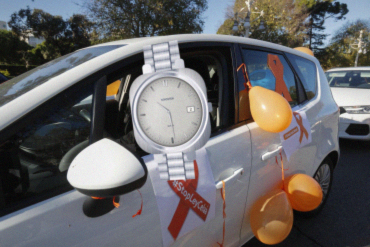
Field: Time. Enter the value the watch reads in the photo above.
10:29
